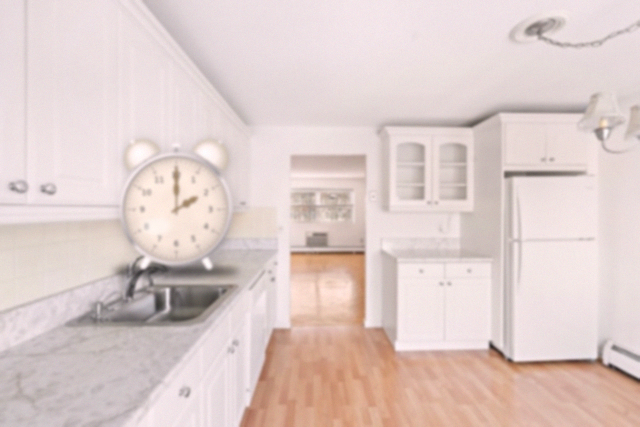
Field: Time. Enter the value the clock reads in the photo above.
2:00
